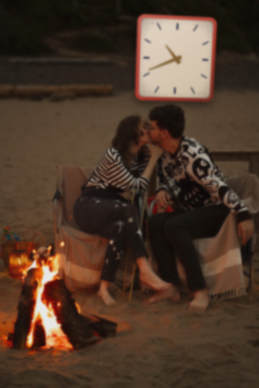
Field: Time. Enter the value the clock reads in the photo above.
10:41
